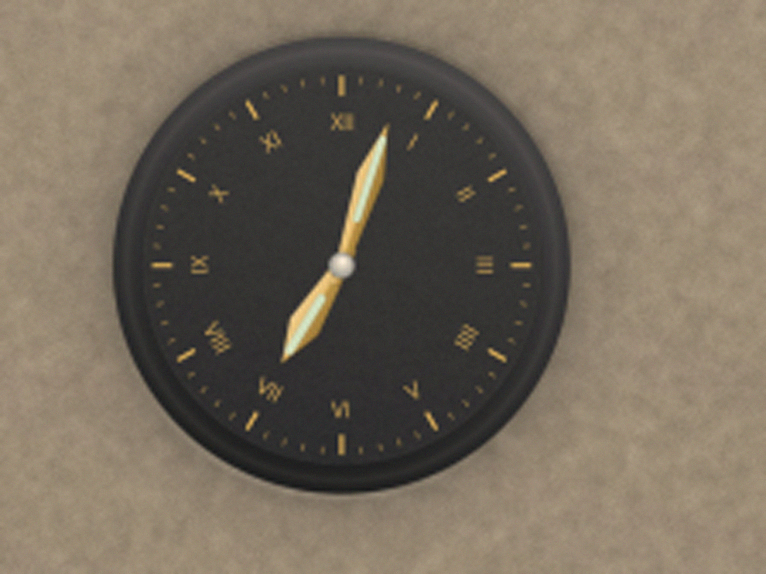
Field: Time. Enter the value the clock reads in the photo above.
7:03
